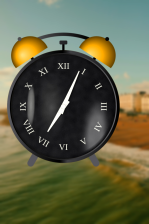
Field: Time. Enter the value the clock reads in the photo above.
7:04
